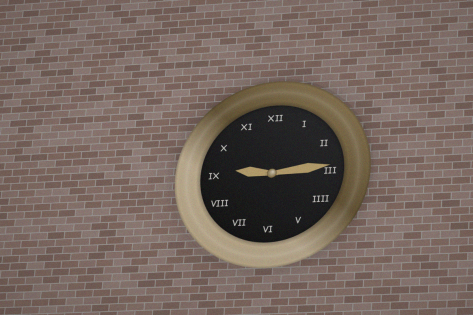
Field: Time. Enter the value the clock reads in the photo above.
9:14
